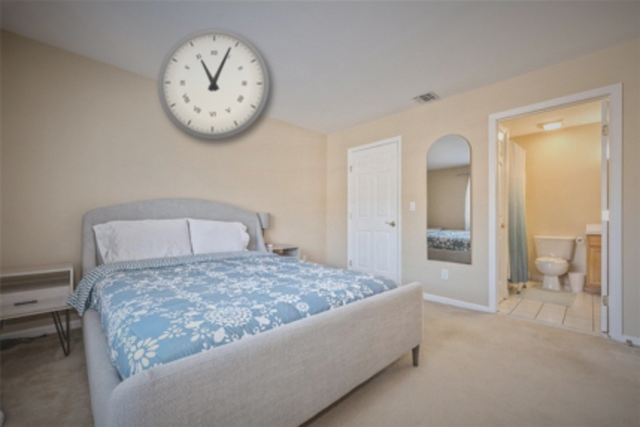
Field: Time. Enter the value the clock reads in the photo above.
11:04
